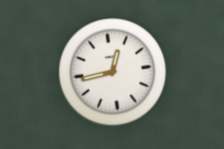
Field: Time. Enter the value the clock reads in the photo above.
12:44
